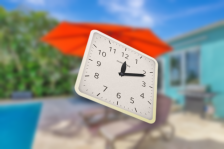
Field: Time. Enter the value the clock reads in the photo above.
12:11
